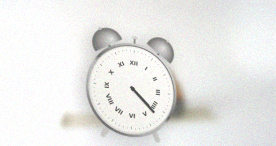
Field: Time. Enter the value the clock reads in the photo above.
4:22
